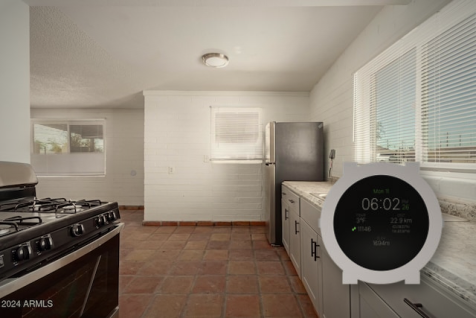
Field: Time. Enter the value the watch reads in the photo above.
6:02
